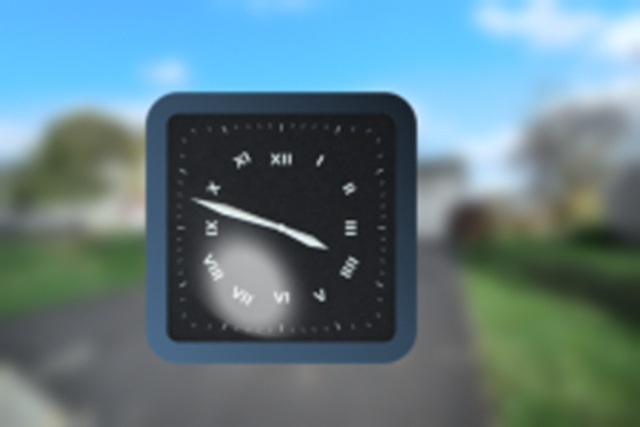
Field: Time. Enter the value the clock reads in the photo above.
3:48
